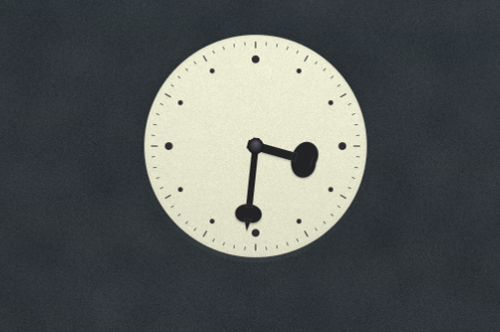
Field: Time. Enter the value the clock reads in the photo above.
3:31
